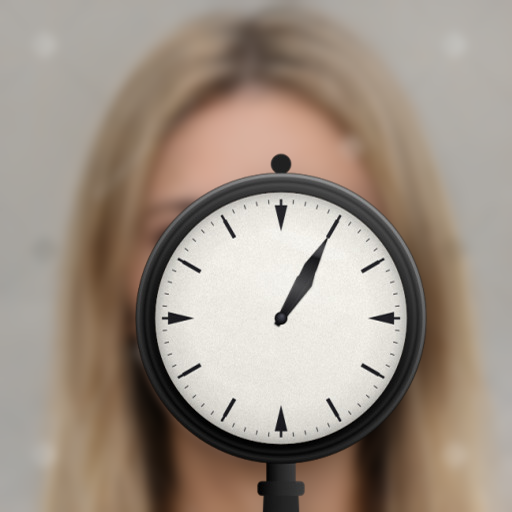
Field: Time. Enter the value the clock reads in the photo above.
1:05
